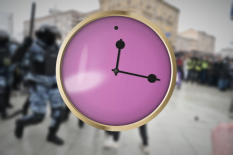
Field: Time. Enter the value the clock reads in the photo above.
12:17
